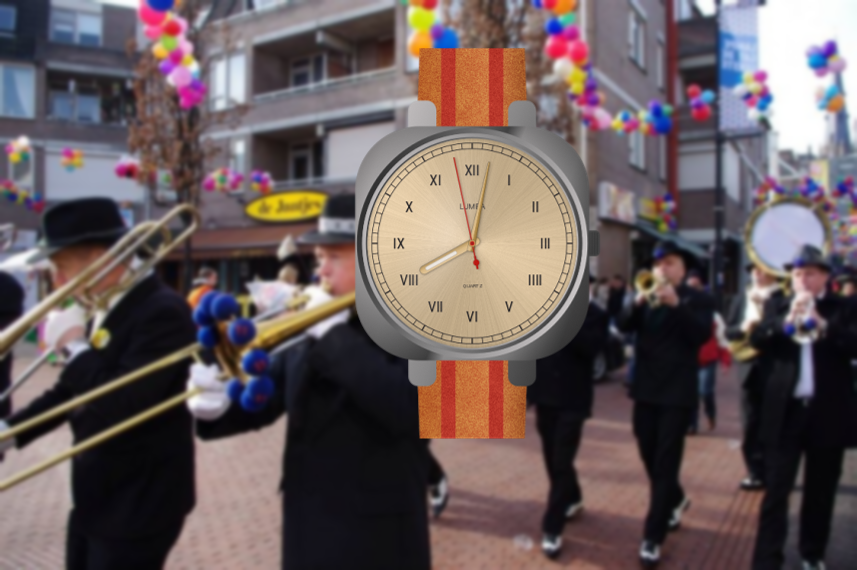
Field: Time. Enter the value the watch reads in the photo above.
8:01:58
